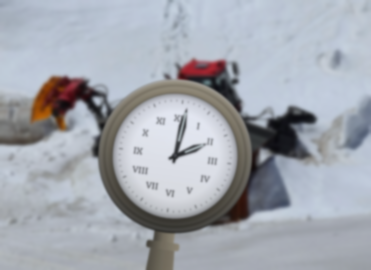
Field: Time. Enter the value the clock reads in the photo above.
2:01
